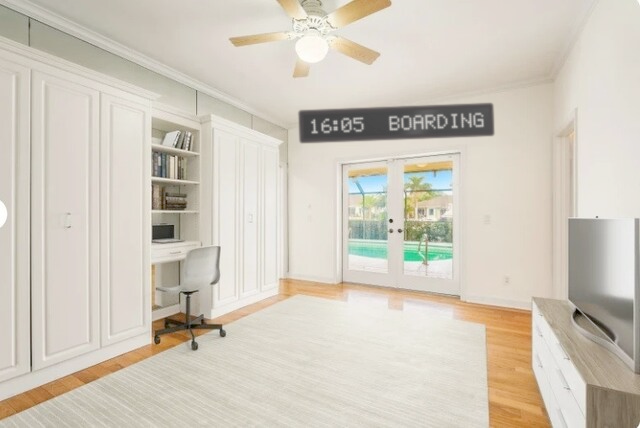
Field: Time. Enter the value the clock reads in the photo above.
16:05
